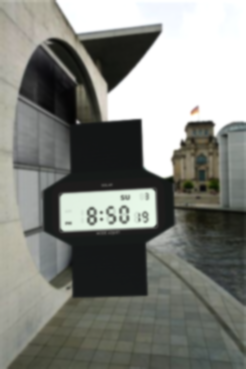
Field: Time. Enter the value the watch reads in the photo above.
8:50:19
